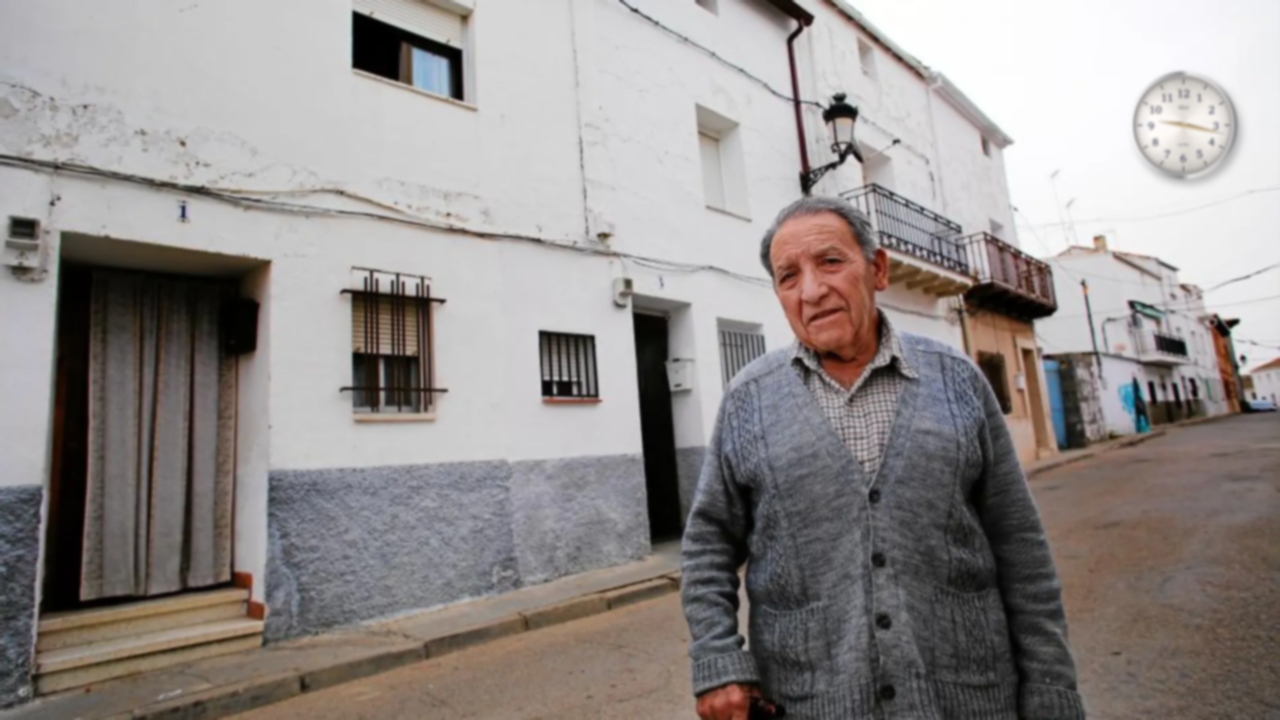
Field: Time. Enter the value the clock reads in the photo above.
9:17
